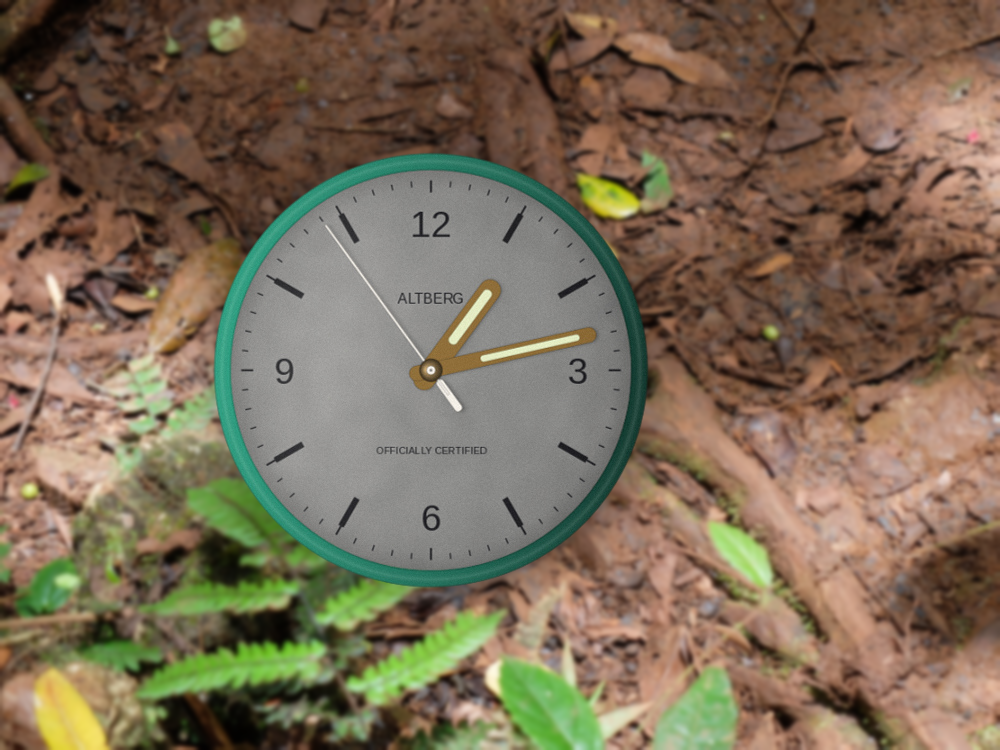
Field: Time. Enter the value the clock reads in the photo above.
1:12:54
